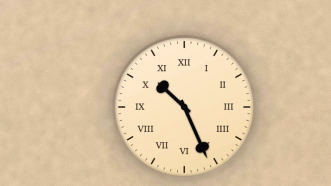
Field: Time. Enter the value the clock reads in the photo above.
10:26
